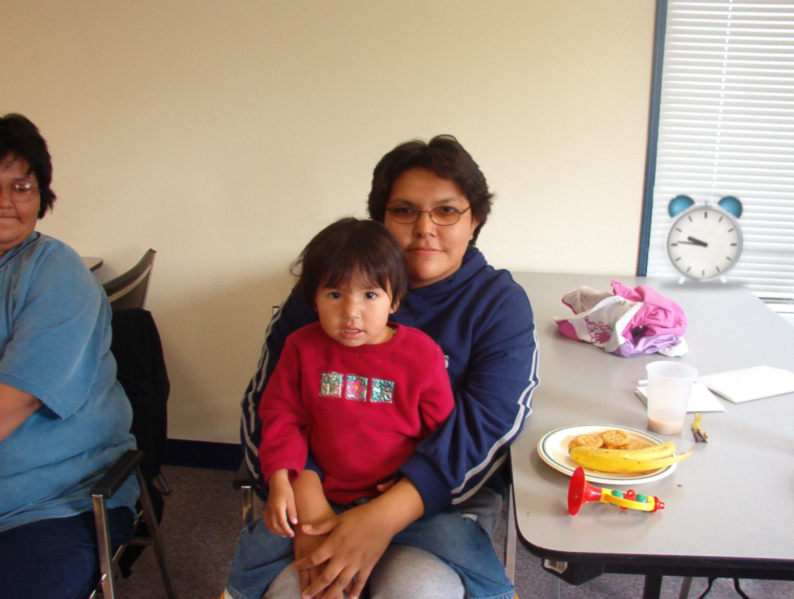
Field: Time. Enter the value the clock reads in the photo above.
9:46
